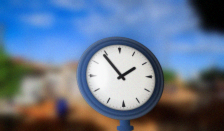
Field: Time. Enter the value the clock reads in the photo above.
1:54
